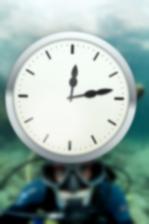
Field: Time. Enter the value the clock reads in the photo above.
12:13
